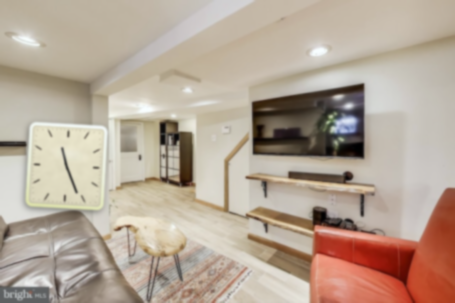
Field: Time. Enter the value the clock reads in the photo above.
11:26
